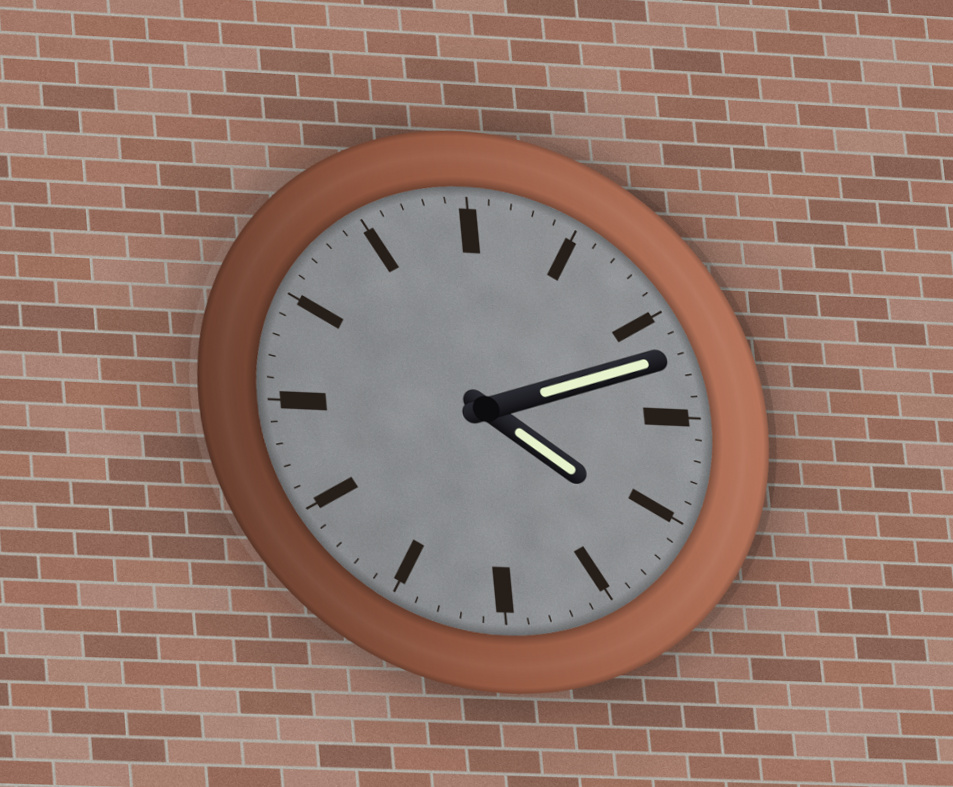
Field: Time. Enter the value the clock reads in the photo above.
4:12
